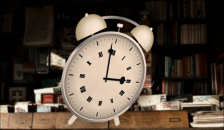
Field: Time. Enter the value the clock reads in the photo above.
2:59
